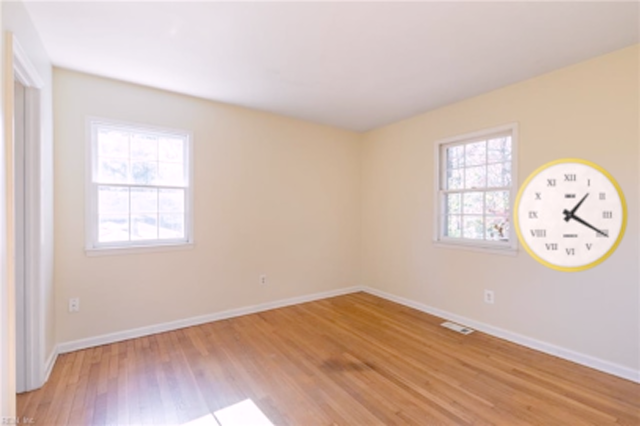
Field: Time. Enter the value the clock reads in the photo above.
1:20
